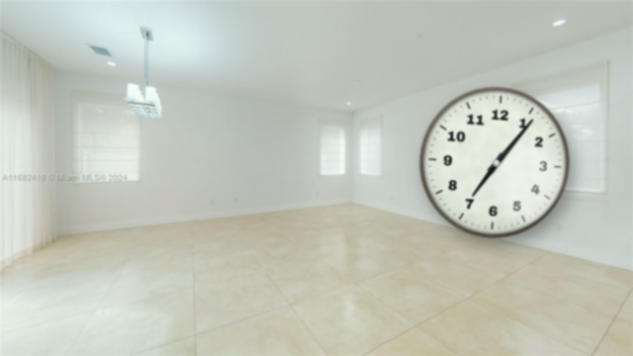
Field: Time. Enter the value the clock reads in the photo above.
7:06
